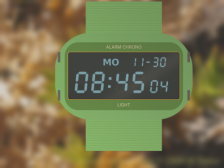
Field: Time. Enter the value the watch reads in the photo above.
8:45:04
